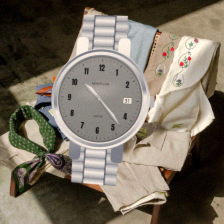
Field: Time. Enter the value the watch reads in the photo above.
10:23
